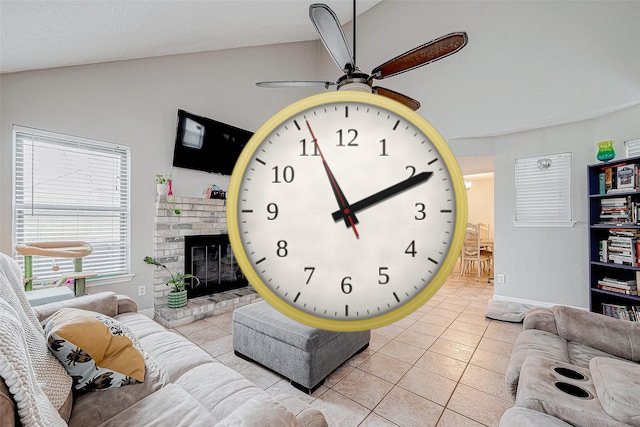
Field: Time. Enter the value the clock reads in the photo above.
11:10:56
